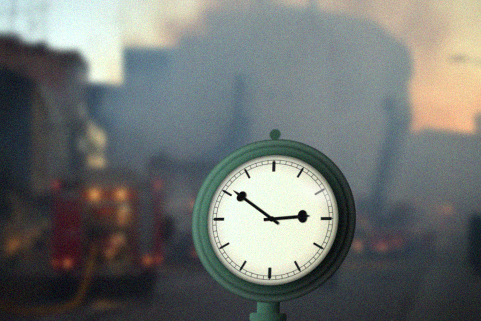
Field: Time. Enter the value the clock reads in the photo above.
2:51
